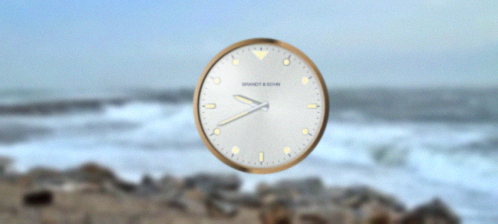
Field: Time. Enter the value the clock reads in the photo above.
9:41
